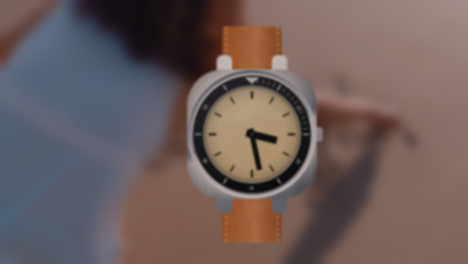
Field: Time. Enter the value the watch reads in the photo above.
3:28
